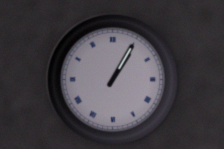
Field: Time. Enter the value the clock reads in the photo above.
1:05
